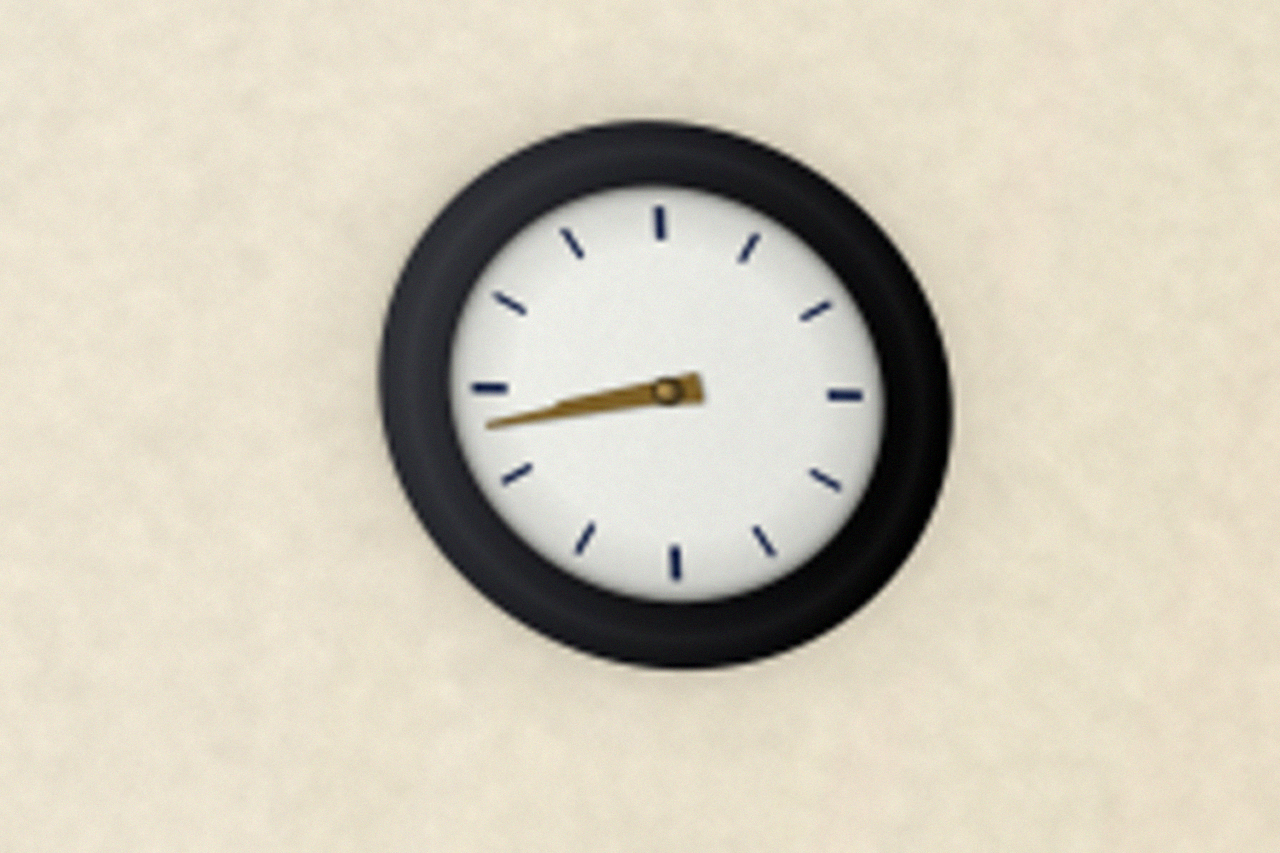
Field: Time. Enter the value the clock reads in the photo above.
8:43
